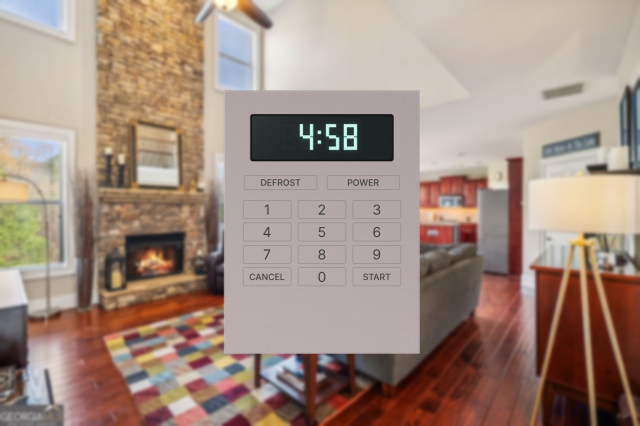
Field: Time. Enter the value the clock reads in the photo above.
4:58
